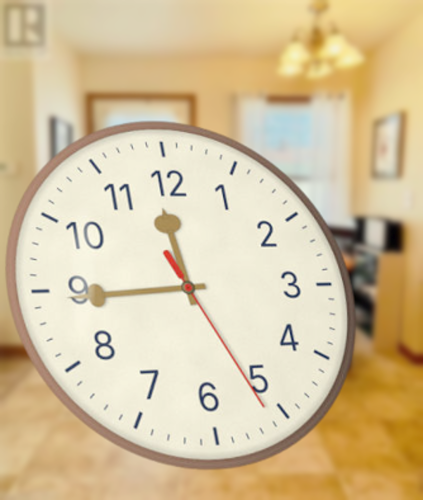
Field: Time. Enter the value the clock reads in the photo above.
11:44:26
